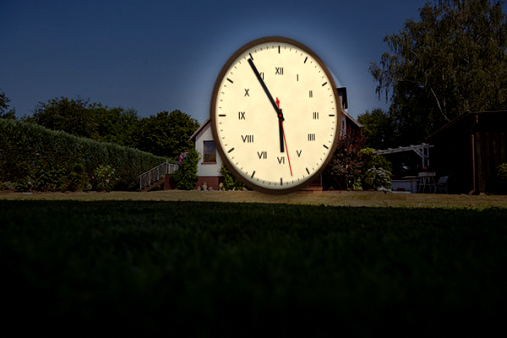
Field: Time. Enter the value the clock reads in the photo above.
5:54:28
